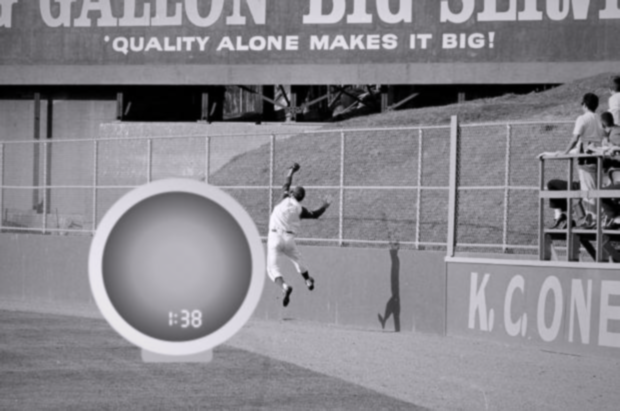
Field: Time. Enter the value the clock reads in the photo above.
1:38
